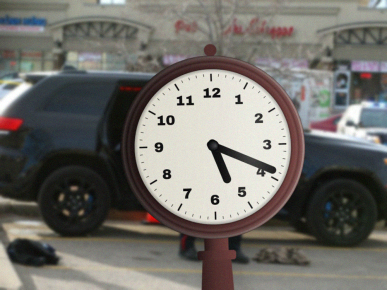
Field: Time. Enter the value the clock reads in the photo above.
5:19
